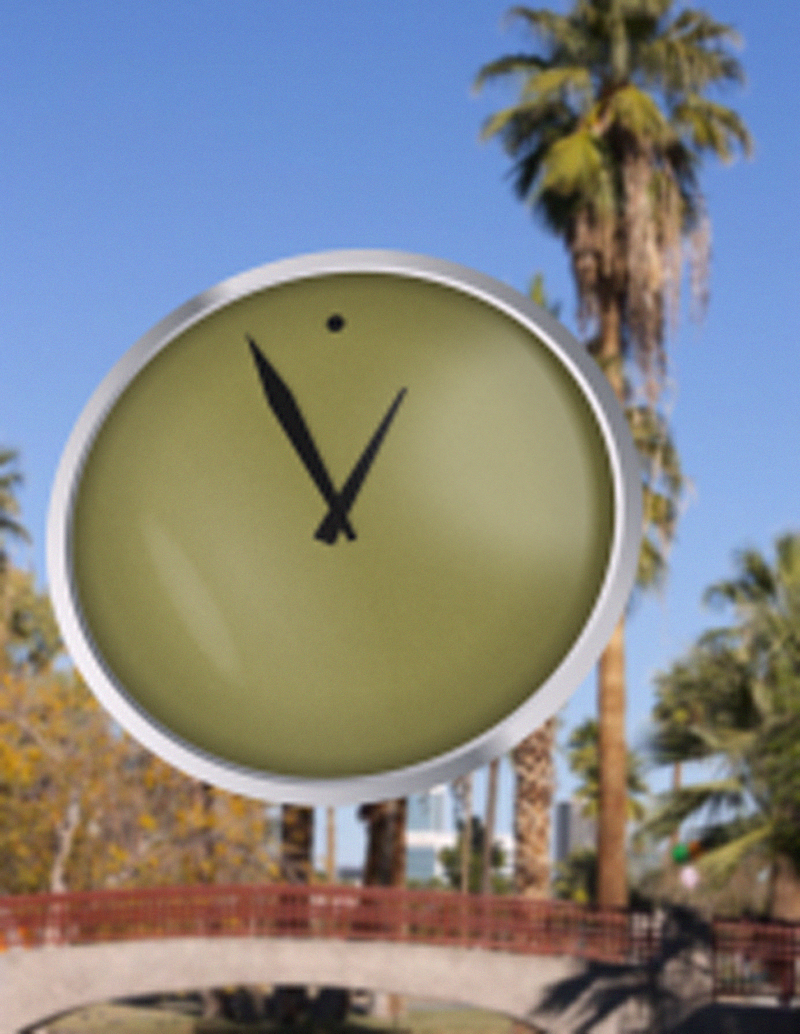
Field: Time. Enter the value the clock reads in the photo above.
12:56
